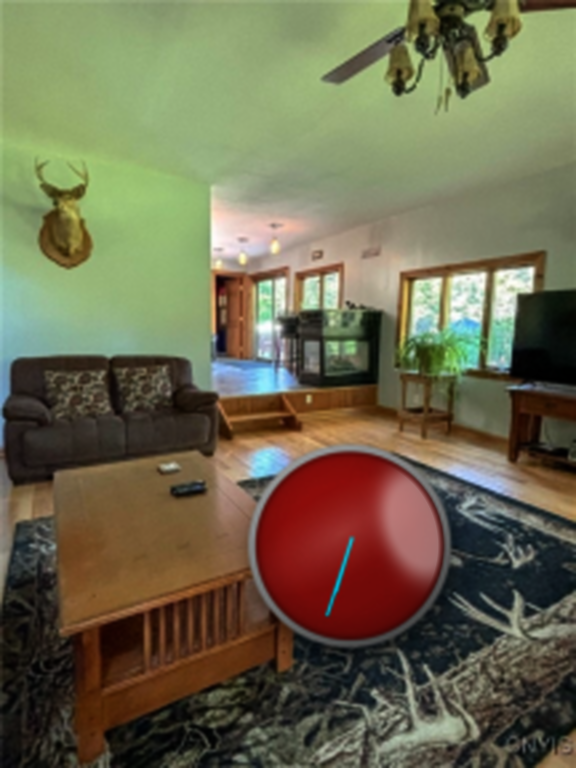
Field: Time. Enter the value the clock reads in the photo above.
6:33
